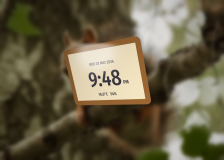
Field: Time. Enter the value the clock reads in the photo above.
9:48
